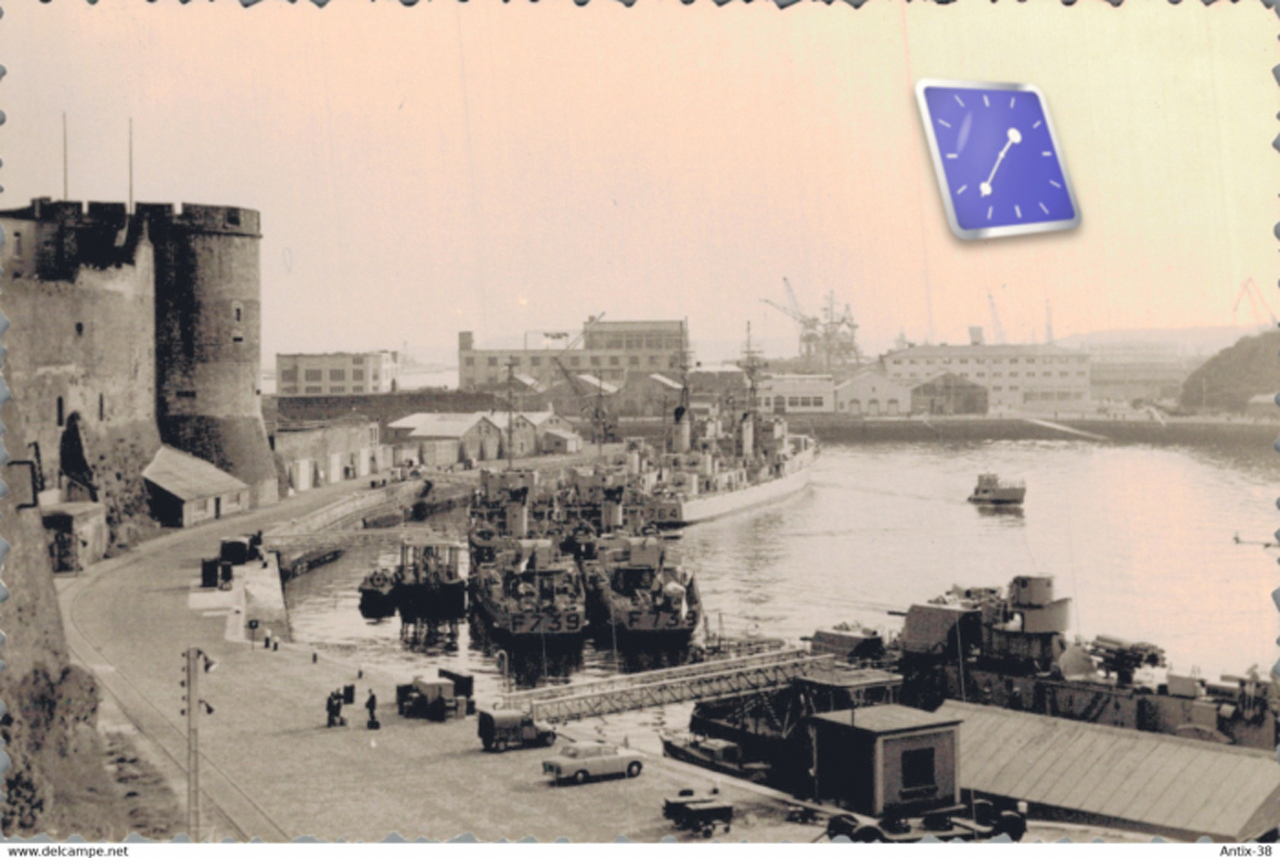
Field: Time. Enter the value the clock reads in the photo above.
1:37
